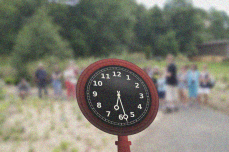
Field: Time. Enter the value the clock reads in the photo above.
6:28
